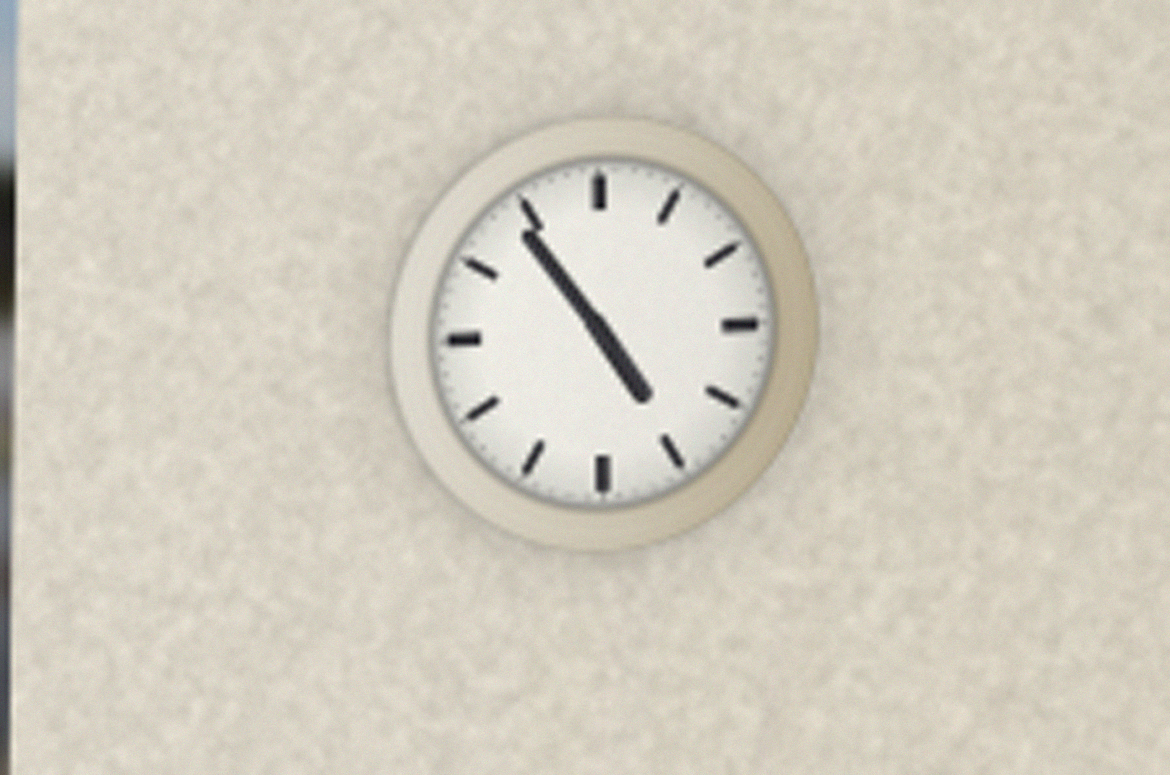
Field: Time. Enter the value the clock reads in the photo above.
4:54
